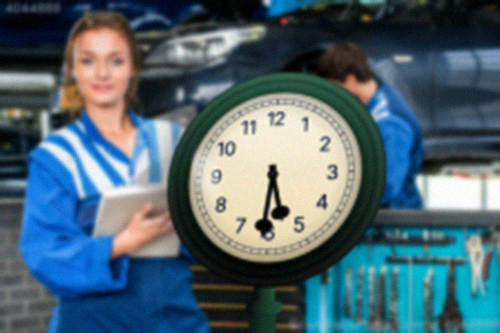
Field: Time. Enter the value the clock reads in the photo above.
5:31
